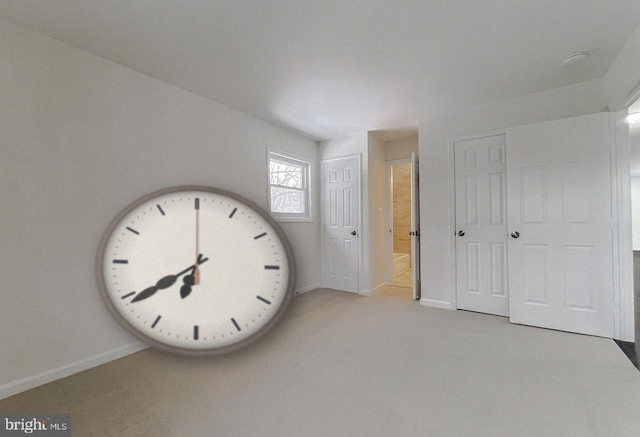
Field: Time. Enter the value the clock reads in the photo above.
6:39:00
